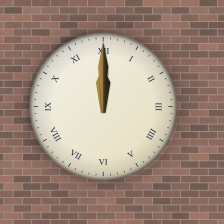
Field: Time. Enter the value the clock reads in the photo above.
12:00
